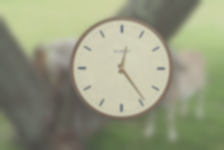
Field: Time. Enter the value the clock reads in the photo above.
12:24
